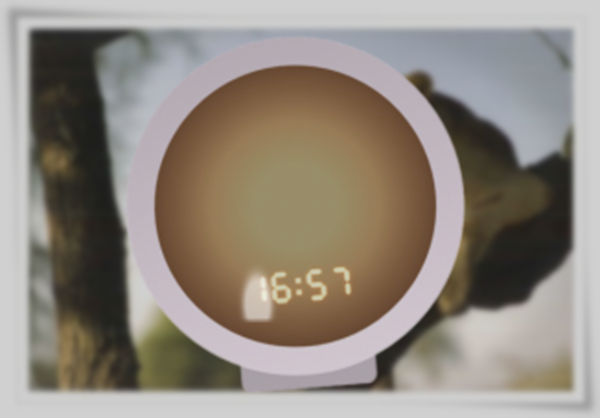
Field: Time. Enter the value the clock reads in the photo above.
16:57
